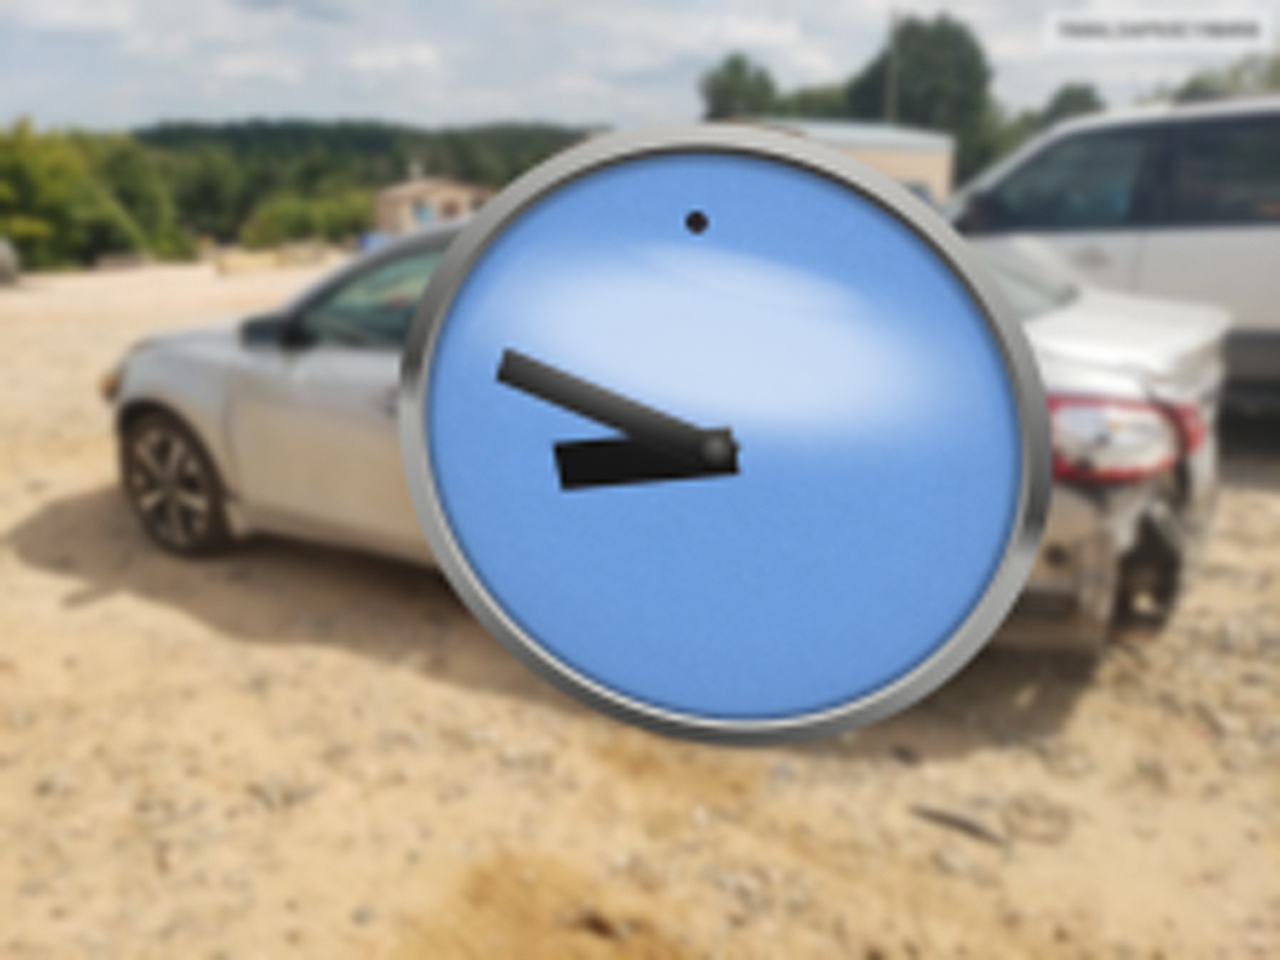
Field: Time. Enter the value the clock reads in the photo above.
8:49
